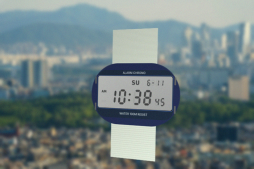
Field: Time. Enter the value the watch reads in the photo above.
10:38:45
